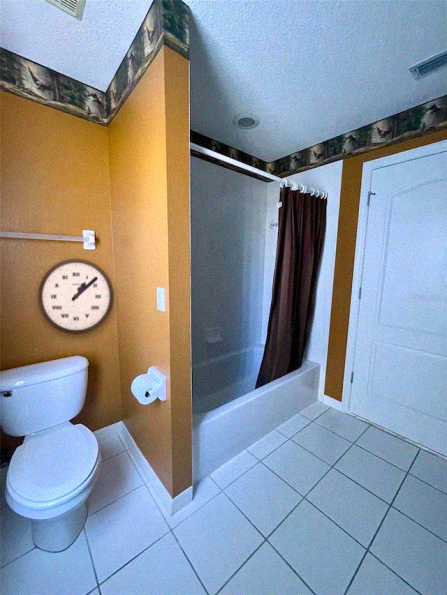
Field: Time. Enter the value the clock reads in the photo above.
1:08
